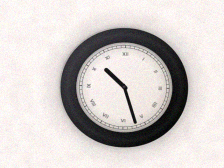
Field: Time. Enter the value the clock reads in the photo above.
10:27
